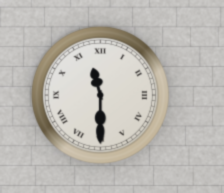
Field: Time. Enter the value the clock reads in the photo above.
11:30
